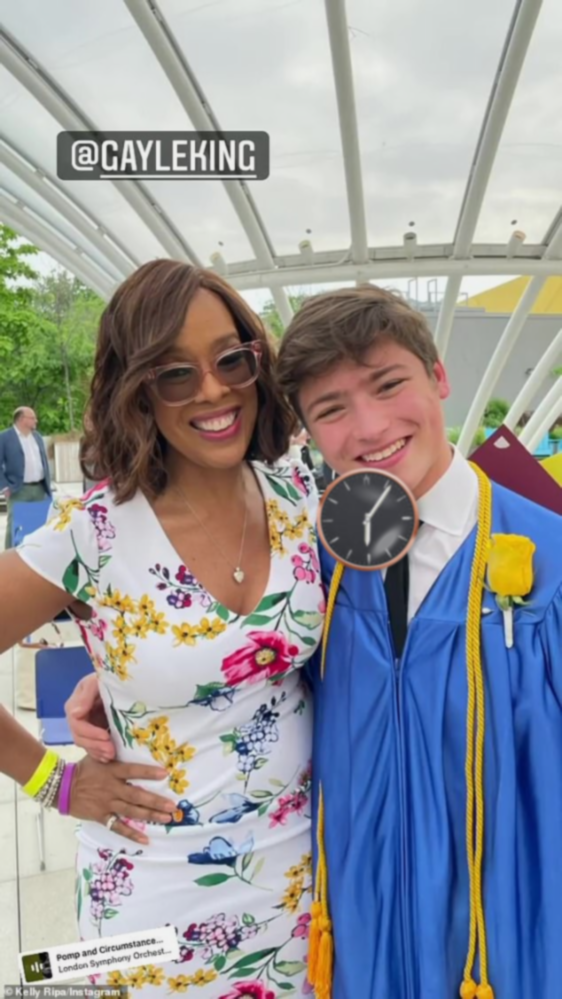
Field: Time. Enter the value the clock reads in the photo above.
6:06
